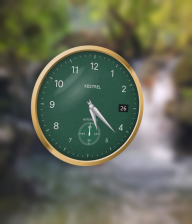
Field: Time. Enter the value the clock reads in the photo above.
5:22
